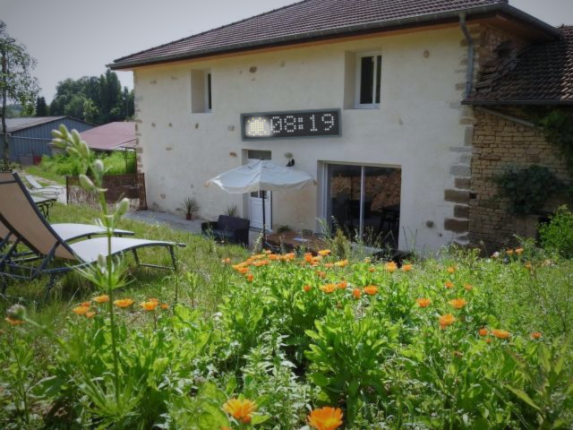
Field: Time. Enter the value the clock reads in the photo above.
8:19
